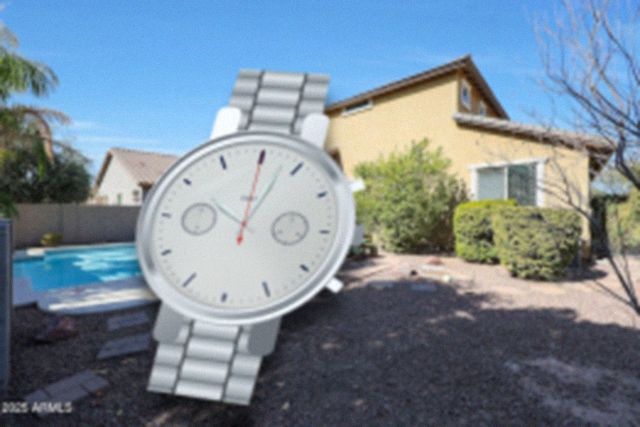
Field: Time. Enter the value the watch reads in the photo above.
10:03
